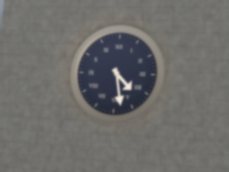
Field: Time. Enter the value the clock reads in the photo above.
4:28
